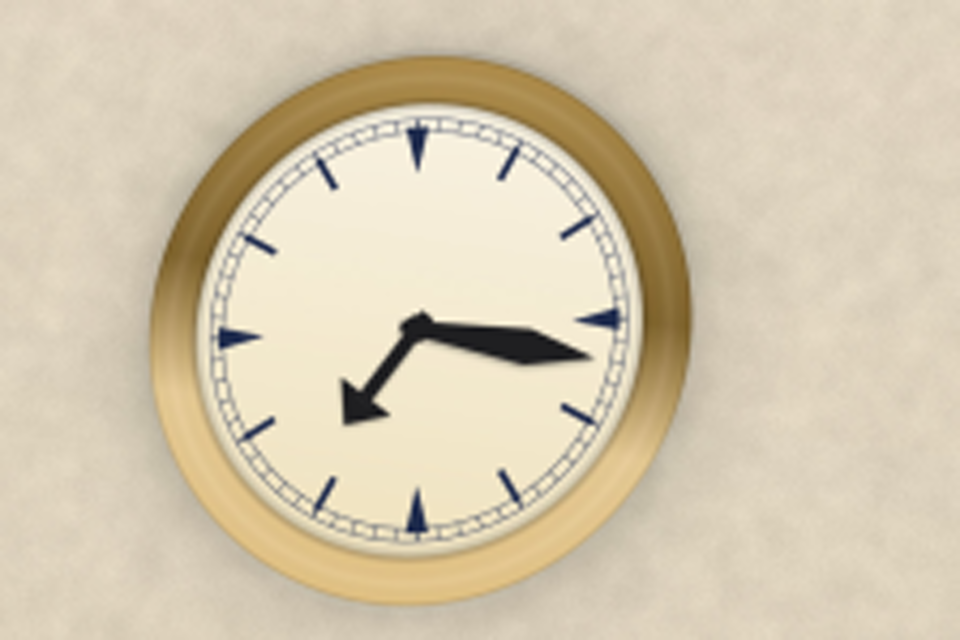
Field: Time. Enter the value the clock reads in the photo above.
7:17
